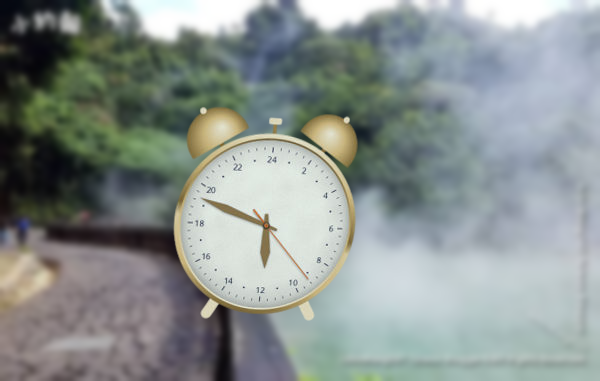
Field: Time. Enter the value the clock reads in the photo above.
11:48:23
